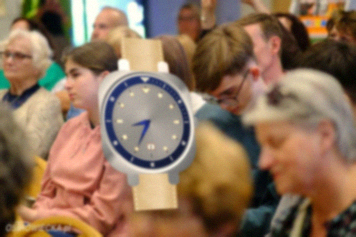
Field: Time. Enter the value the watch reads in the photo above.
8:35
